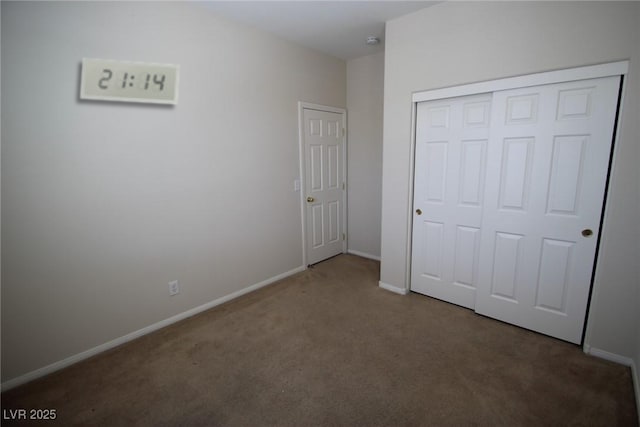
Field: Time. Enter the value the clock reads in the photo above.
21:14
